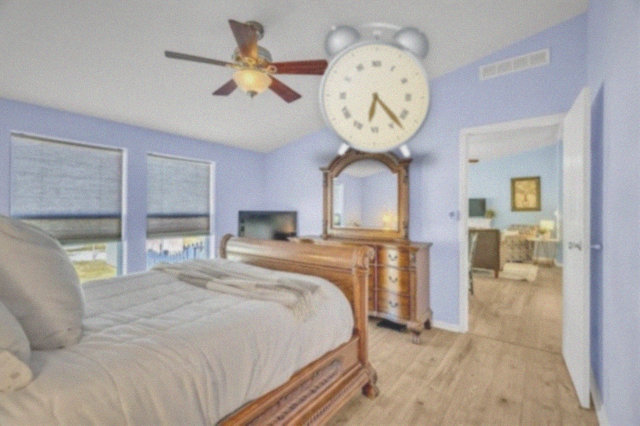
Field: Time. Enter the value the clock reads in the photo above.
6:23
